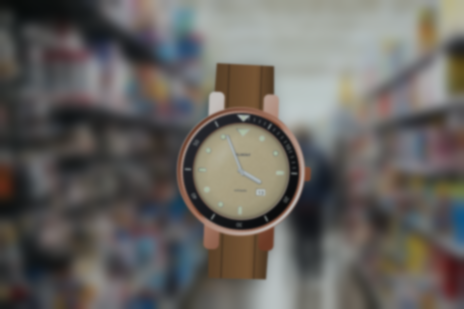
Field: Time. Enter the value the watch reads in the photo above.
3:56
